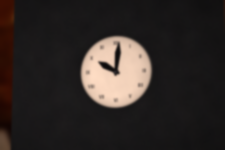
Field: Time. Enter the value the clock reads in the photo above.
10:01
